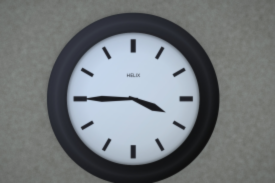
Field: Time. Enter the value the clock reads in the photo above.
3:45
